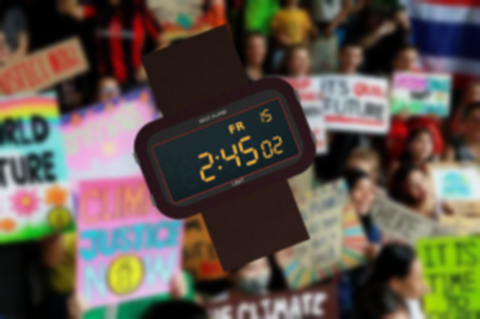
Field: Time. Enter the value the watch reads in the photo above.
2:45:02
